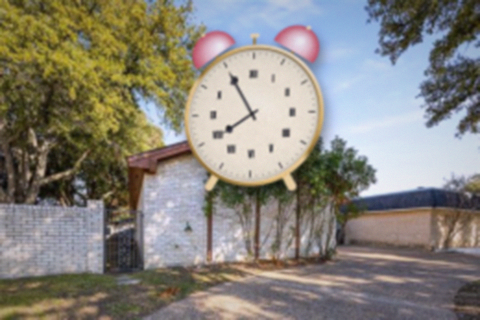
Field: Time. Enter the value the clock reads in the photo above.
7:55
